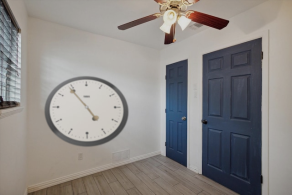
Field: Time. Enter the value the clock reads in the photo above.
4:54
